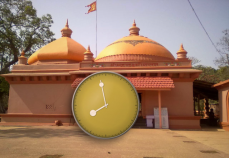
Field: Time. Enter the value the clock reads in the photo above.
7:58
